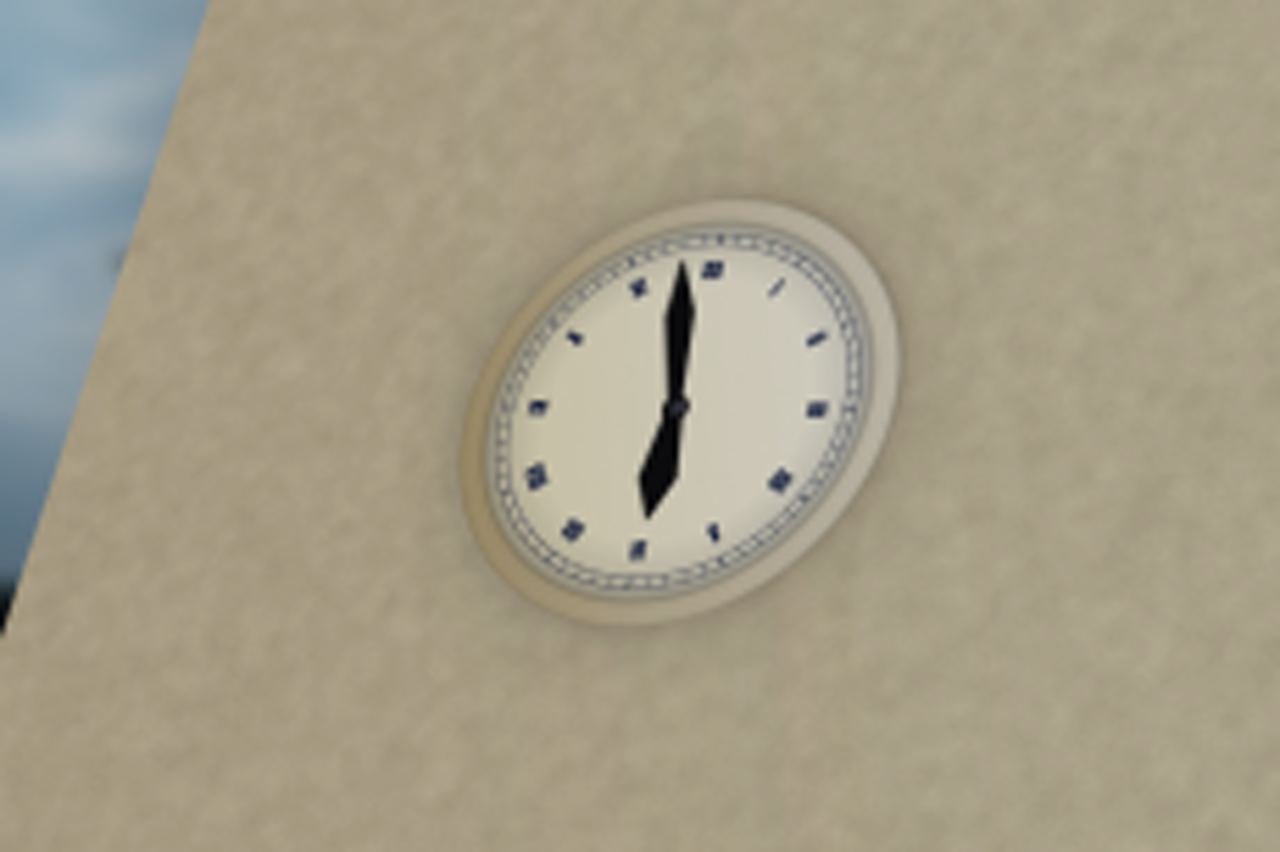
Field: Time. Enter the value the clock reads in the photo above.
5:58
